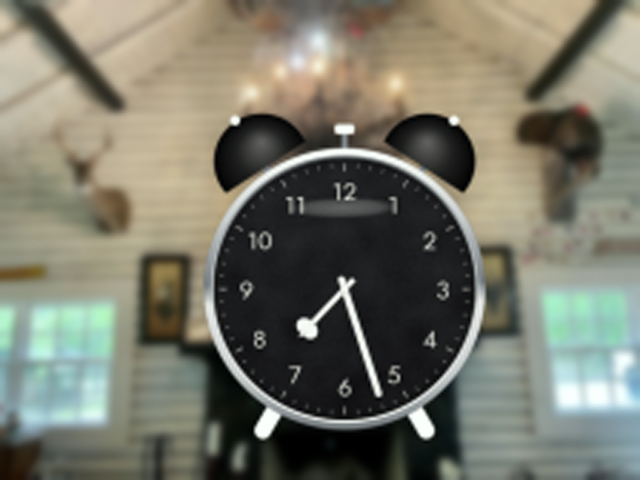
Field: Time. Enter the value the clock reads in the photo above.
7:27
